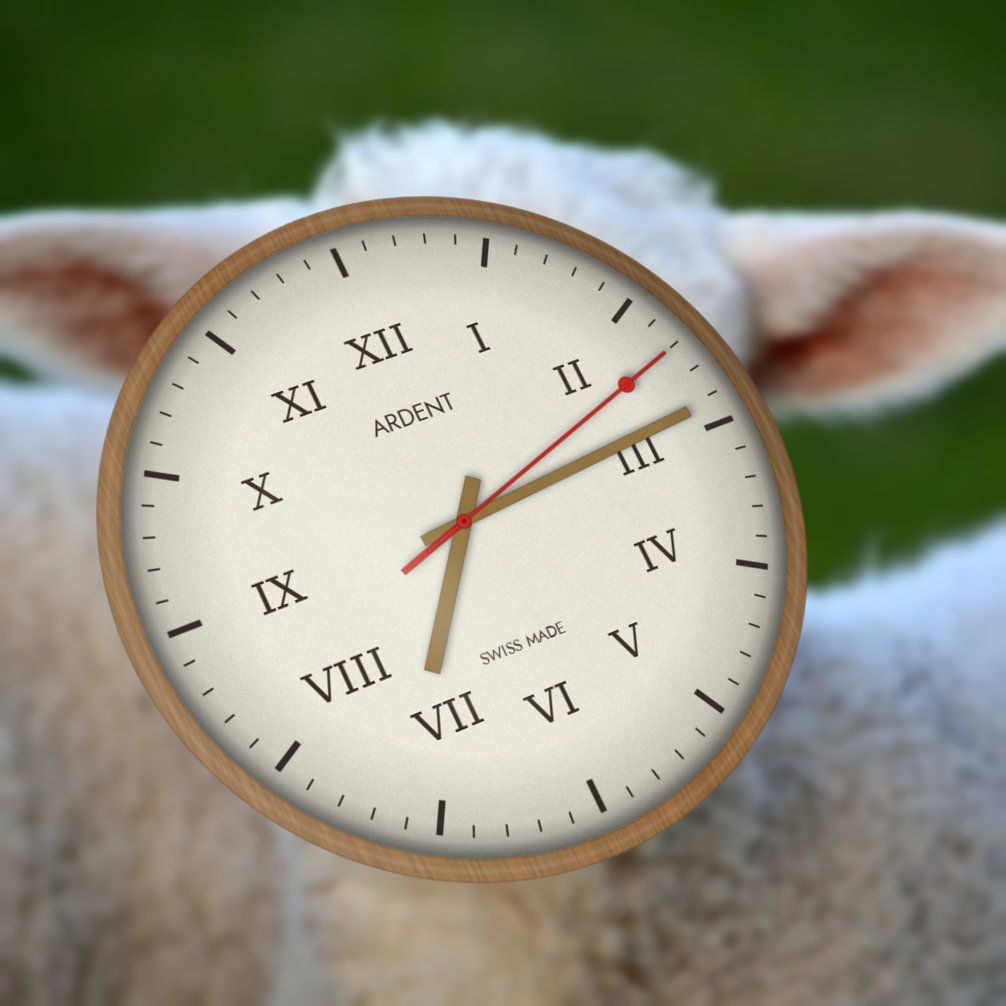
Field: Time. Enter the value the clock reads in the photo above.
7:14:12
